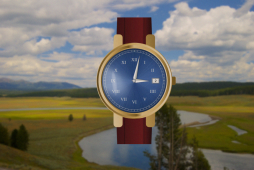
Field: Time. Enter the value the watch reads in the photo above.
3:02
